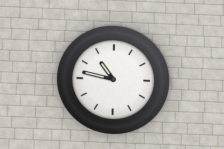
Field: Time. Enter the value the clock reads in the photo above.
10:47
